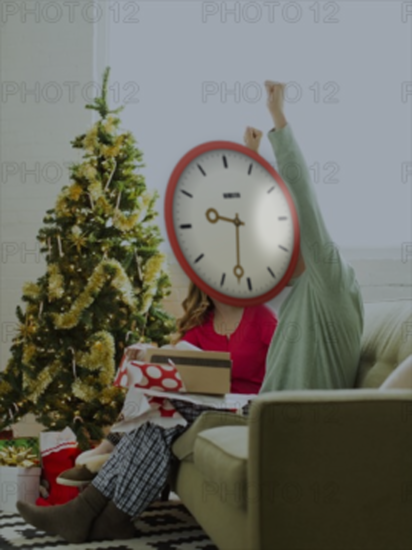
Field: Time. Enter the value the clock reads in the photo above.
9:32
